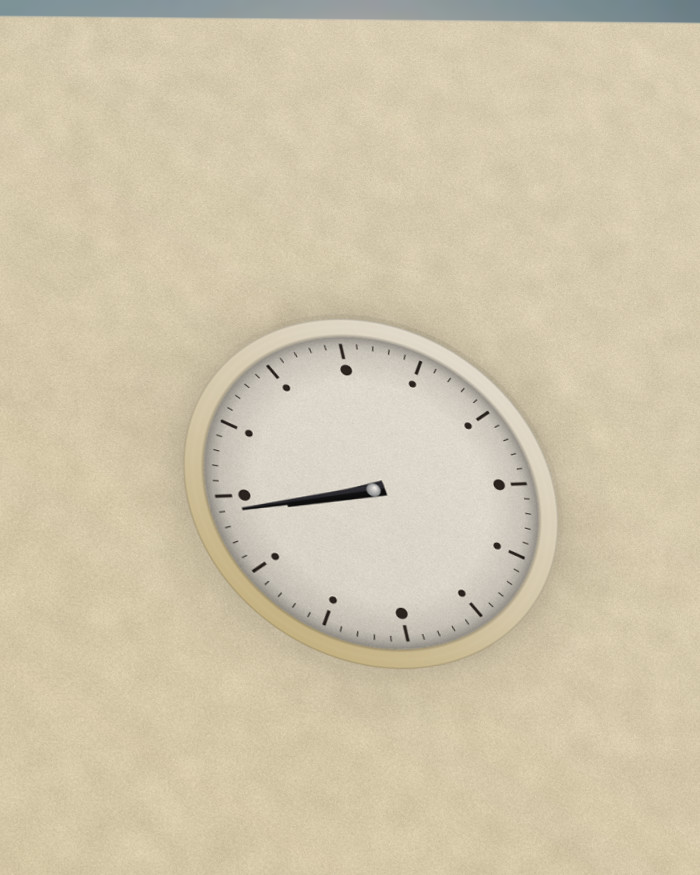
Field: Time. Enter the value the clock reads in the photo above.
8:44
